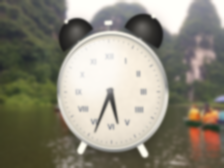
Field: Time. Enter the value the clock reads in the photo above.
5:34
